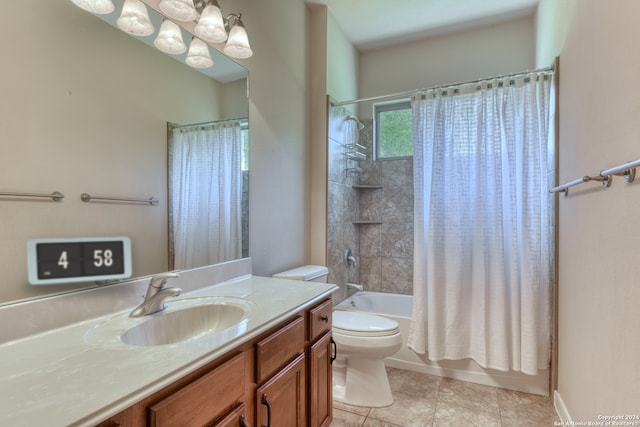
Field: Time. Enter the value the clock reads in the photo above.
4:58
